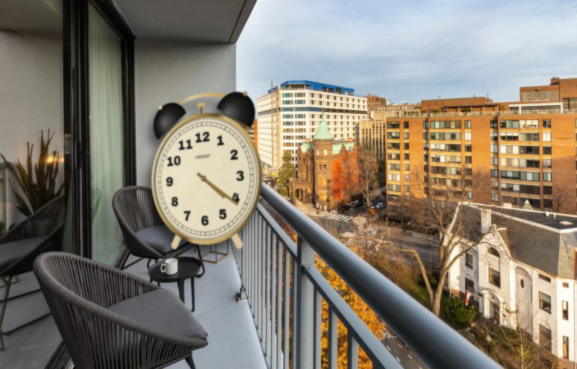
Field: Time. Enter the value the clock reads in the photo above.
4:21
